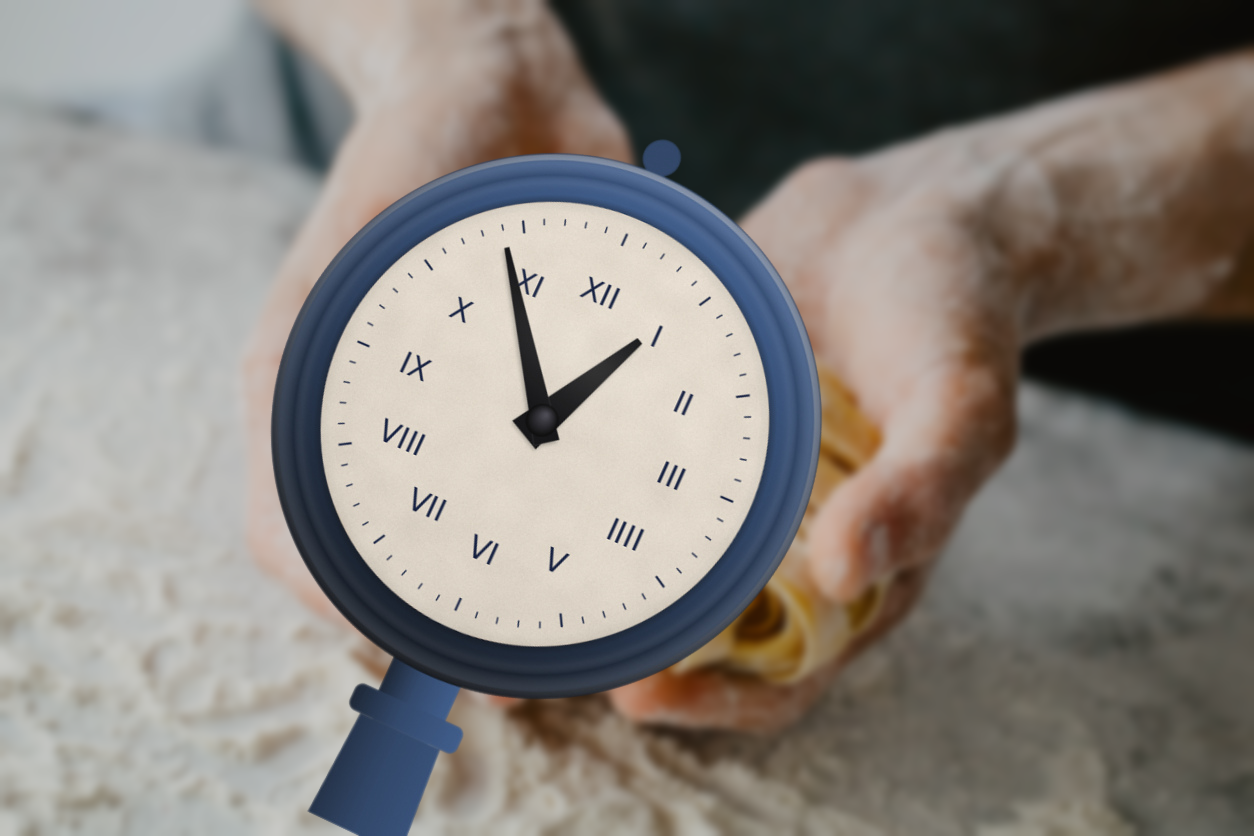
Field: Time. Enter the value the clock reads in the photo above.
12:54
